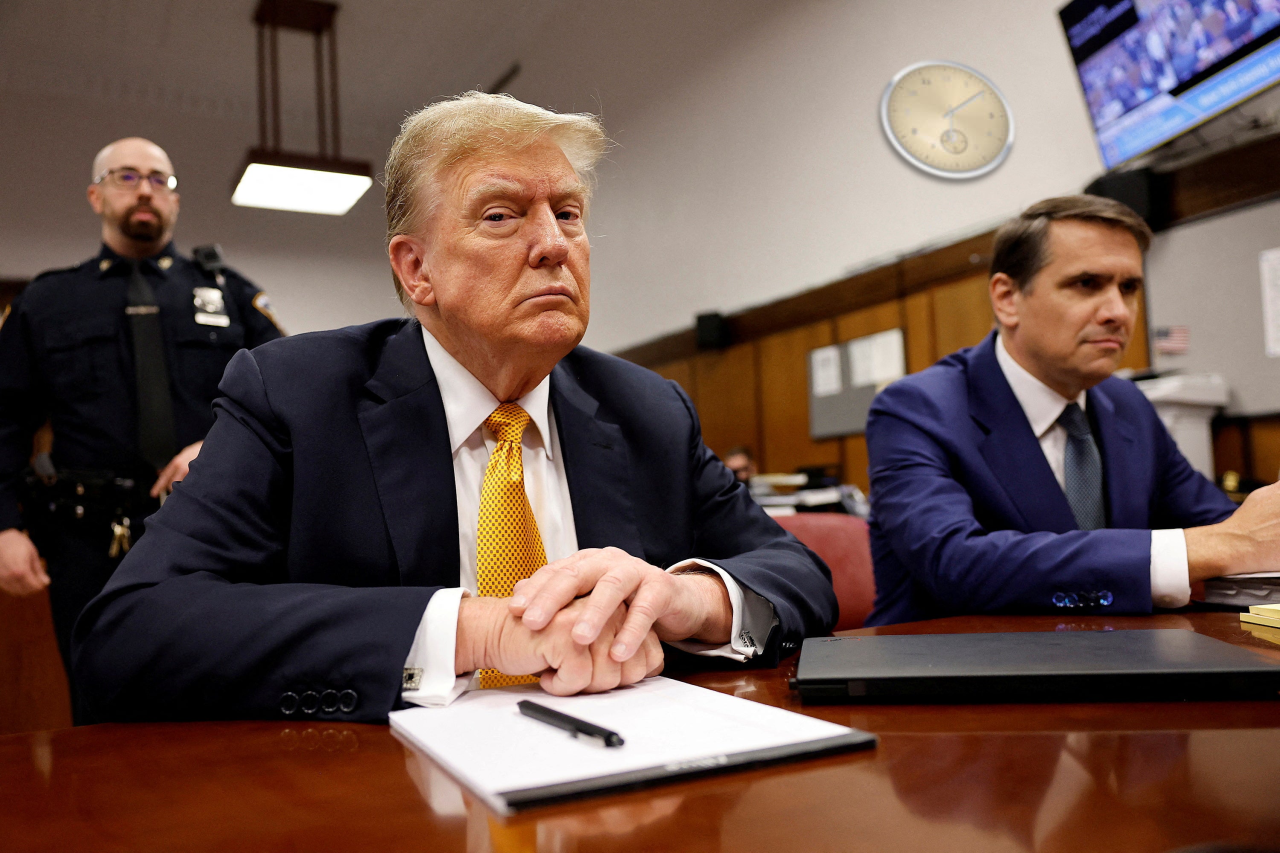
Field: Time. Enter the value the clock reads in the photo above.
6:09
